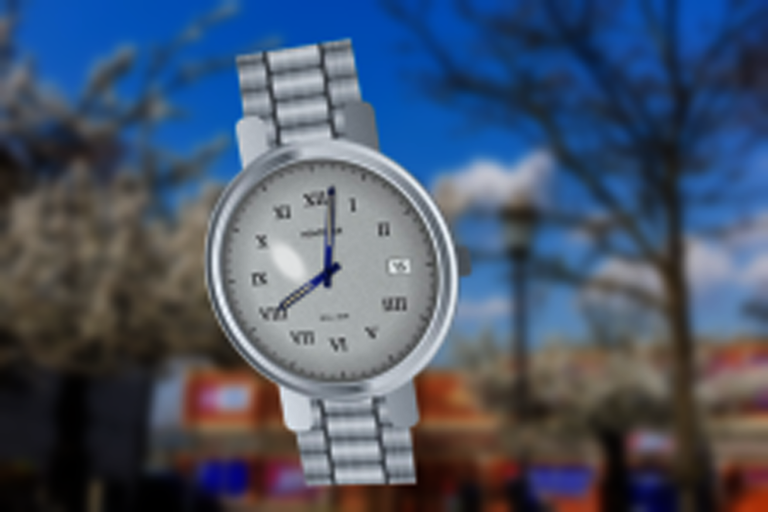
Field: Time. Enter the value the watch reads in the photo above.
8:02
